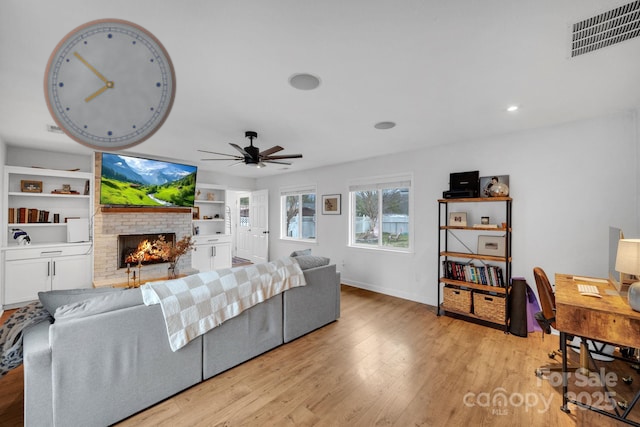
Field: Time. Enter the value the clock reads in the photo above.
7:52
